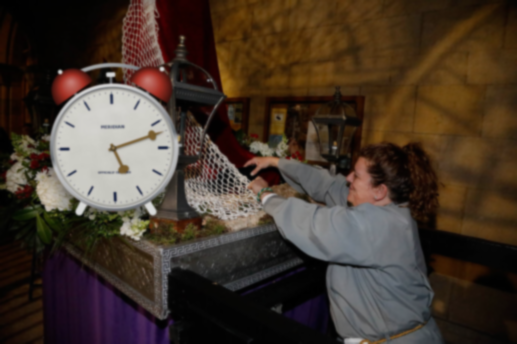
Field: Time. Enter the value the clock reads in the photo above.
5:12
